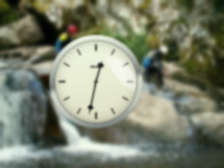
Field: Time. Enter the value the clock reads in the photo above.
12:32
